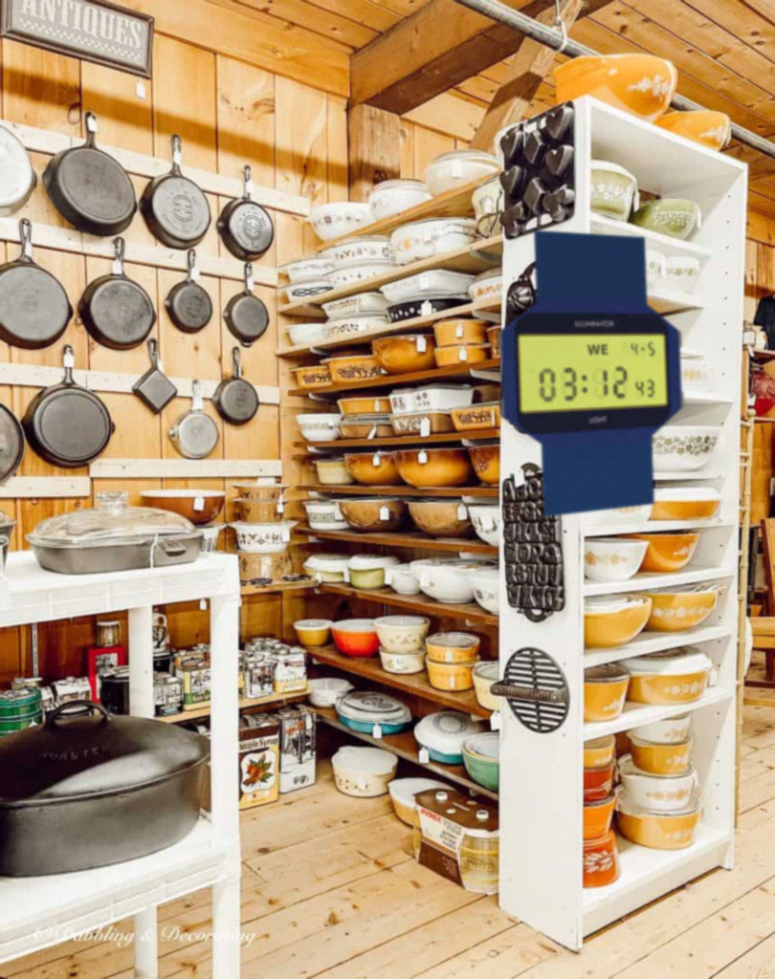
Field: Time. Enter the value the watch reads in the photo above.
3:12:43
